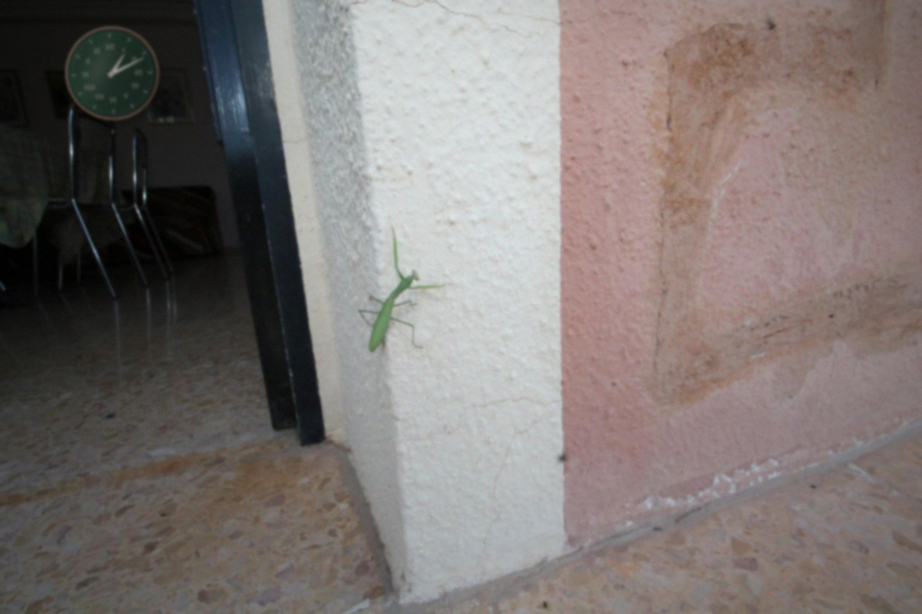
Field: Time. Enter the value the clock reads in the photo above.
1:11
